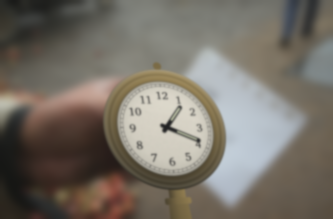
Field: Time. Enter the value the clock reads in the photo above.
1:19
